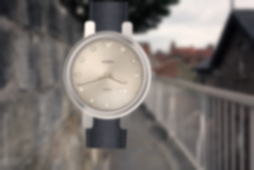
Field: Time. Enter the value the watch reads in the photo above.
3:42
